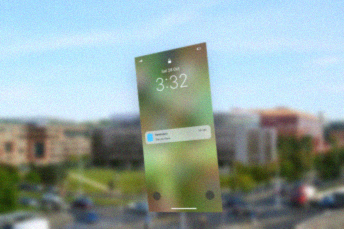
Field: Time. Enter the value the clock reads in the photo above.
3:32
